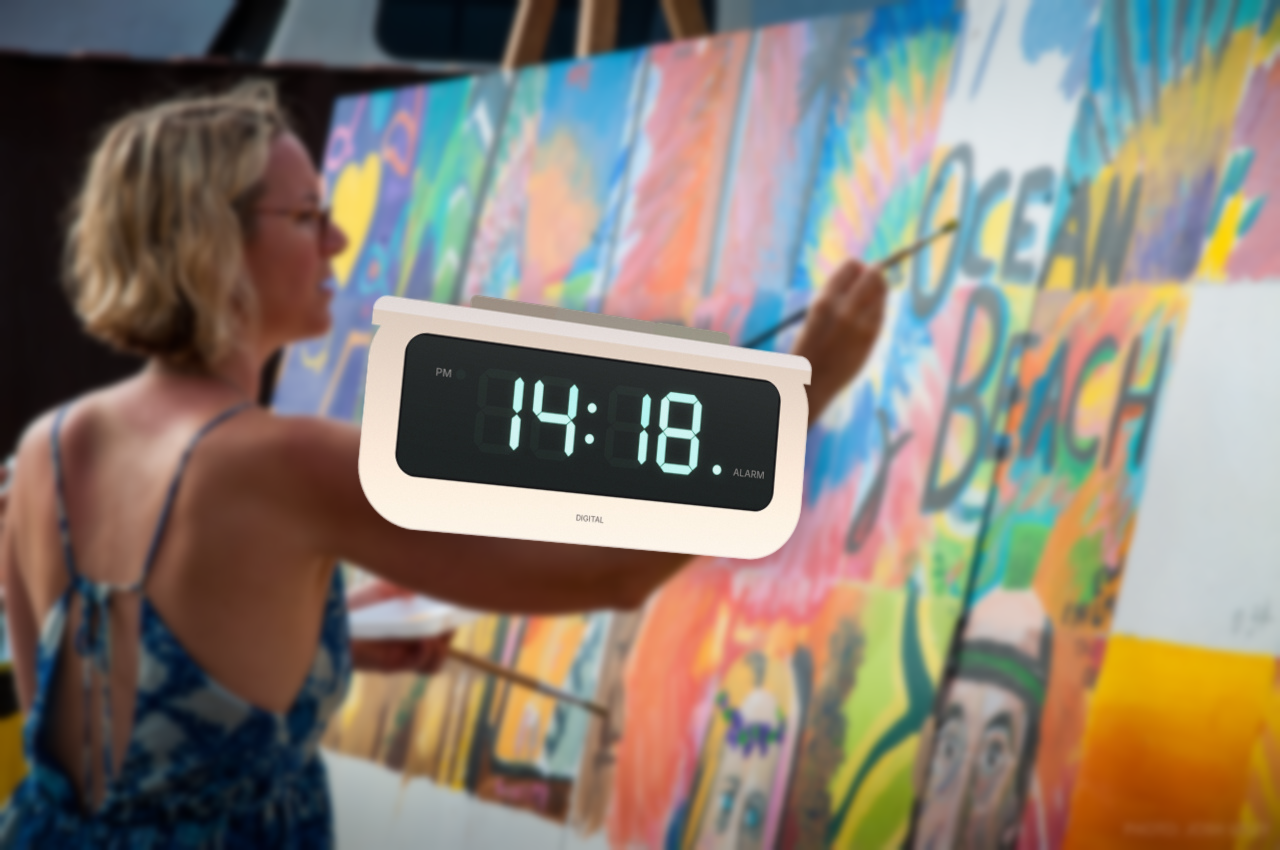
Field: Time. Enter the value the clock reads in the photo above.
14:18
